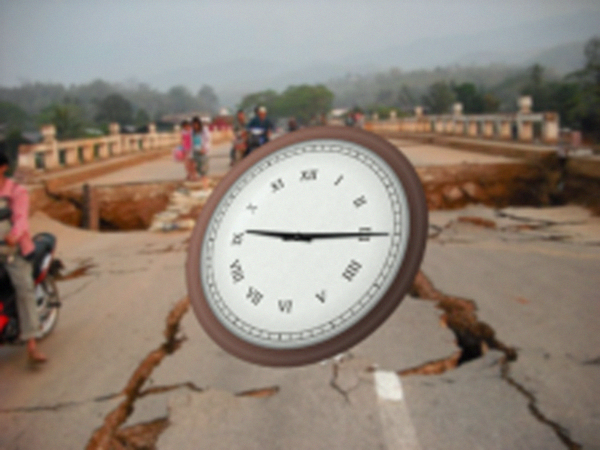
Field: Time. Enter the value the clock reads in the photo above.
9:15
